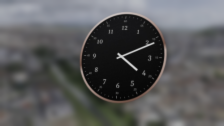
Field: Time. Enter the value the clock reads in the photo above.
4:11
